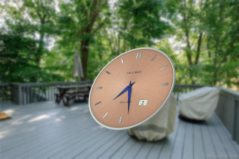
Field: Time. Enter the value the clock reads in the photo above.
7:28
